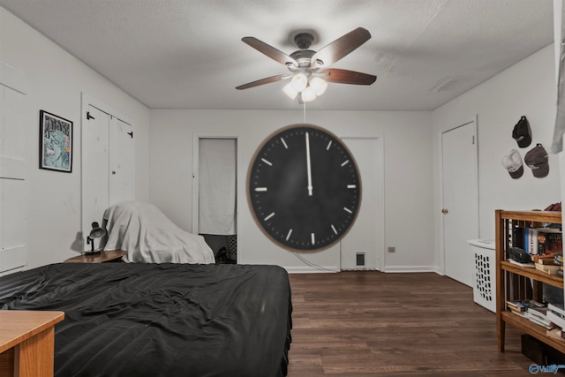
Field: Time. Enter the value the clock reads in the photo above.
12:00
